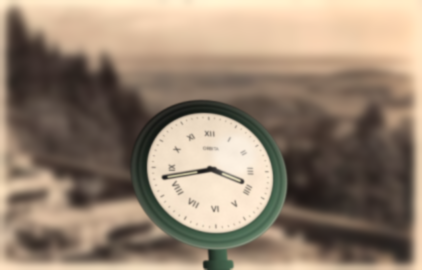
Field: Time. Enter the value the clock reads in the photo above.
3:43
